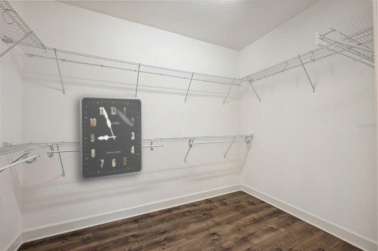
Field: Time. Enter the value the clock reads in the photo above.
8:56
